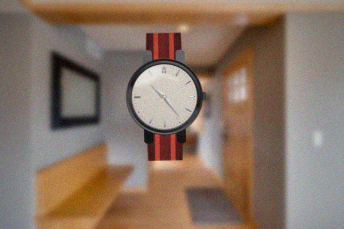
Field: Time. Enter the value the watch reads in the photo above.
10:24
